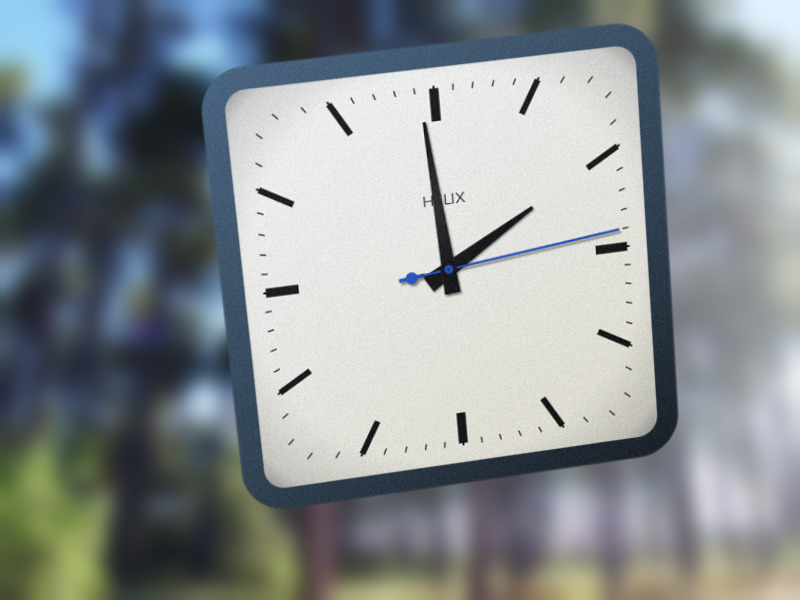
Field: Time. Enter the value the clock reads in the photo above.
1:59:14
